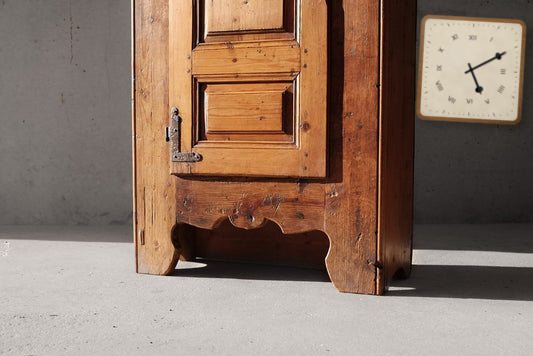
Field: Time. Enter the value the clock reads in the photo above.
5:10
